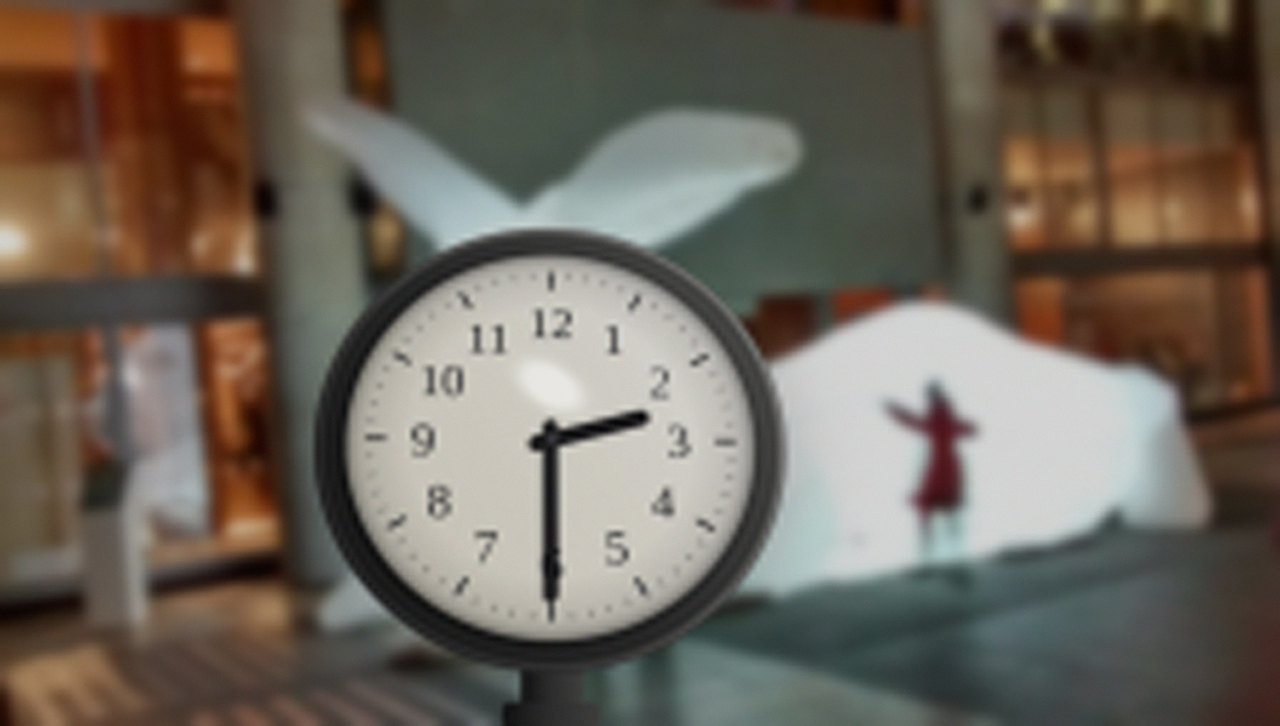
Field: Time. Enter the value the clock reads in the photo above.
2:30
